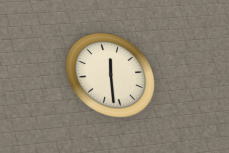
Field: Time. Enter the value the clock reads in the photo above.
12:32
